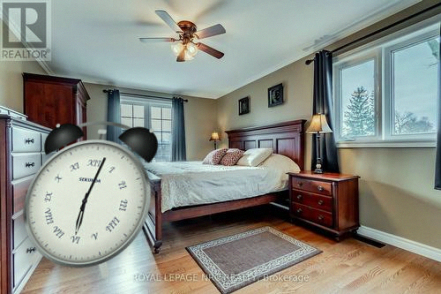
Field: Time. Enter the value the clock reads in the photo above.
6:02
